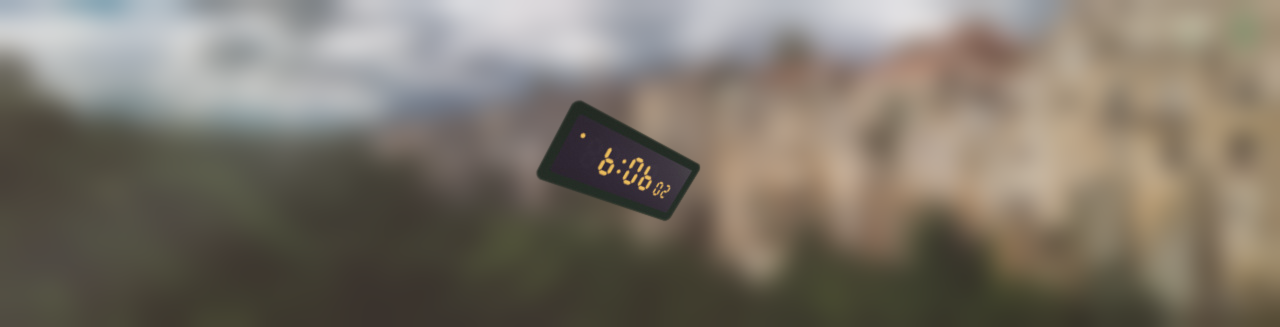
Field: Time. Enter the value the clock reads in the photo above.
6:06:02
